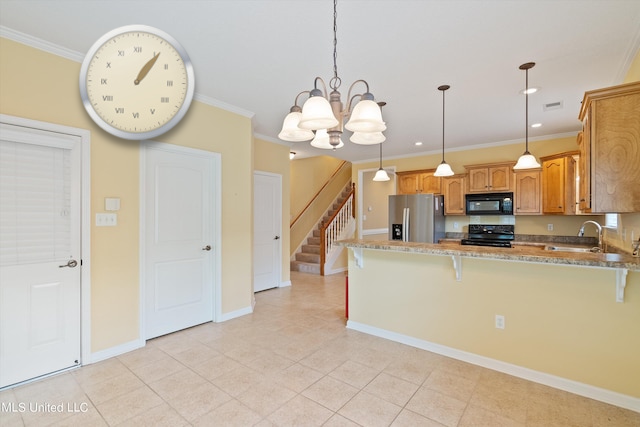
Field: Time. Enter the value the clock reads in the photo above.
1:06
